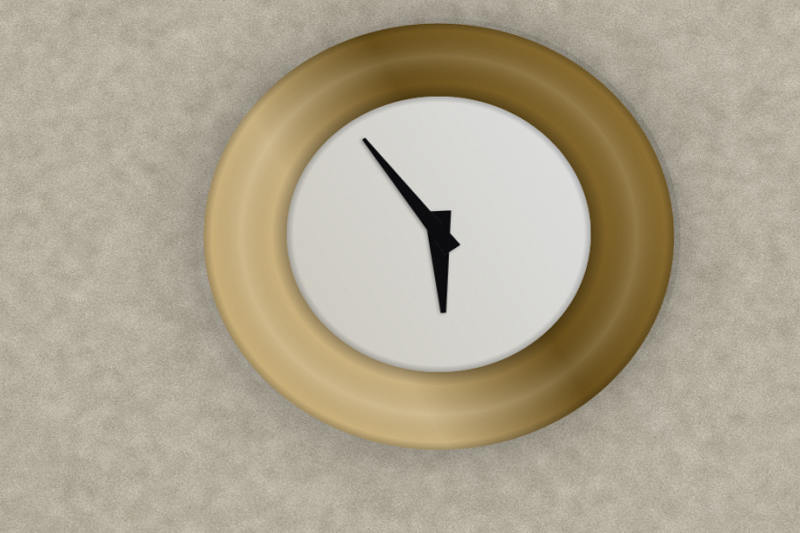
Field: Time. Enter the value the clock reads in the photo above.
5:54
